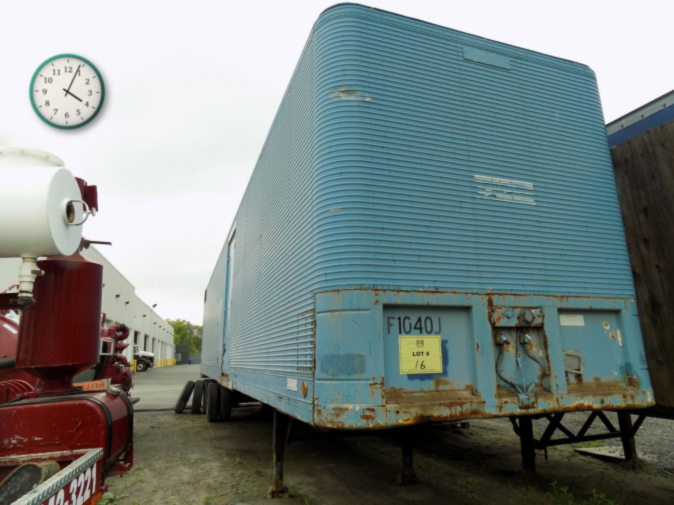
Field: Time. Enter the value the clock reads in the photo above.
4:04
